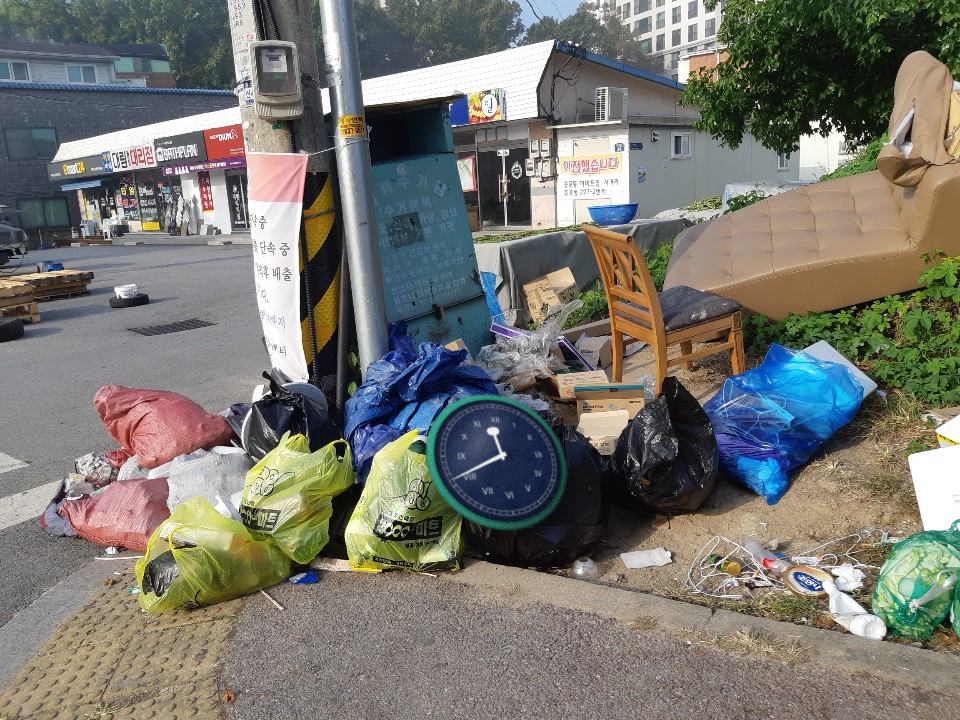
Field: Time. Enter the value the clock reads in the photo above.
11:41
